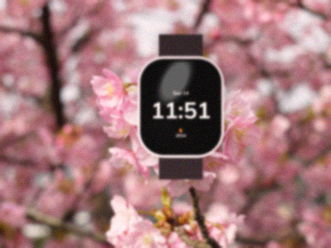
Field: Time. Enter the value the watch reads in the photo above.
11:51
